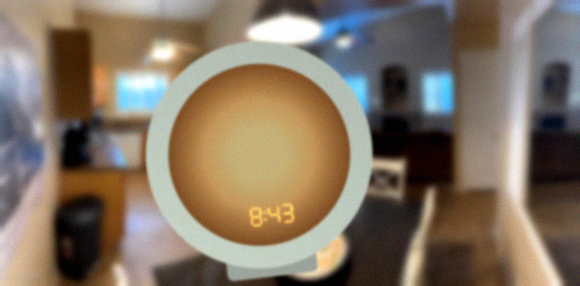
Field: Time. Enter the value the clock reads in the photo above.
8:43
